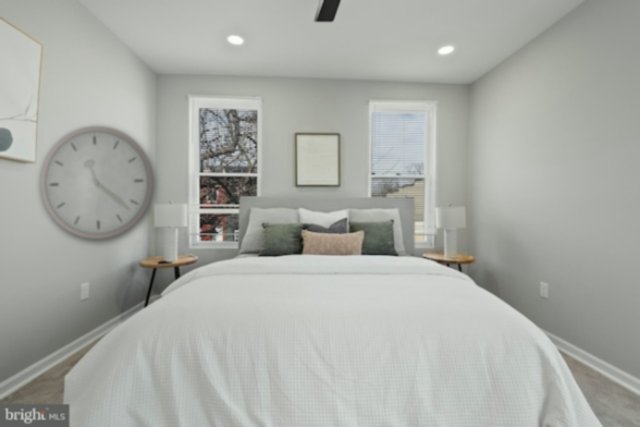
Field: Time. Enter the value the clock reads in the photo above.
11:22
